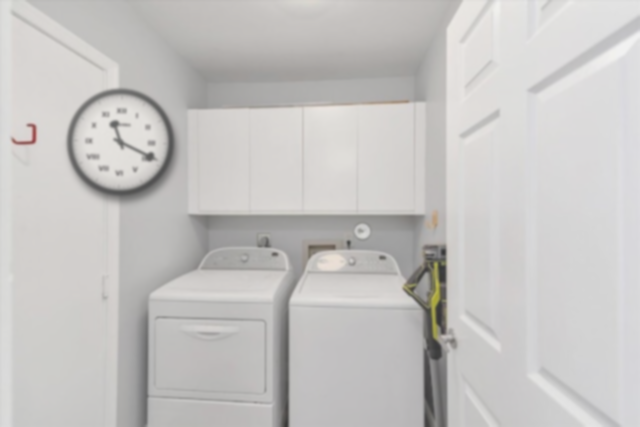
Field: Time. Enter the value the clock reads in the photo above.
11:19
